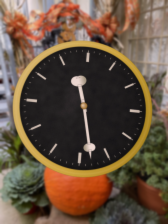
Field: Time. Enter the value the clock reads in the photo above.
11:28
